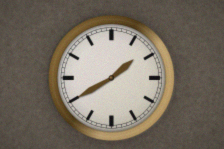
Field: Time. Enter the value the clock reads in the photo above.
1:40
